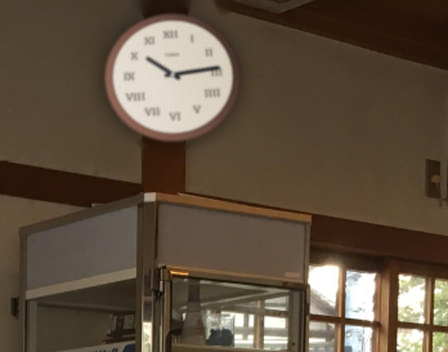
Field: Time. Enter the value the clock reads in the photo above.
10:14
